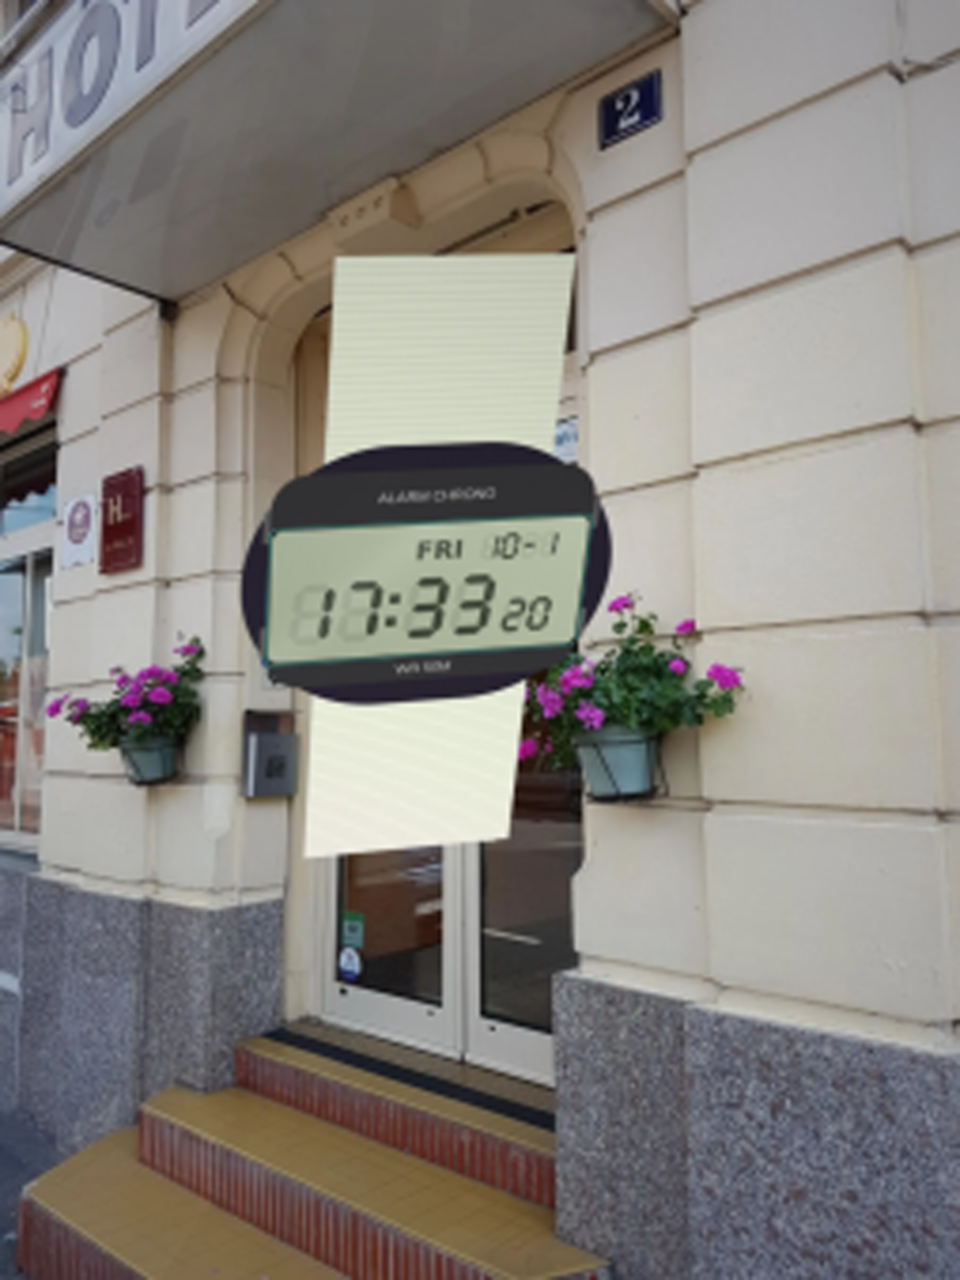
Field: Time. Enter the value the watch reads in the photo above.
17:33:20
